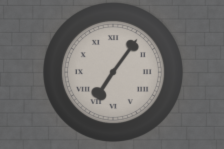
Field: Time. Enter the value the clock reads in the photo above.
7:06
